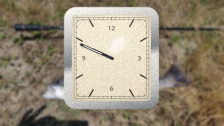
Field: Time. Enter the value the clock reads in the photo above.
9:49
